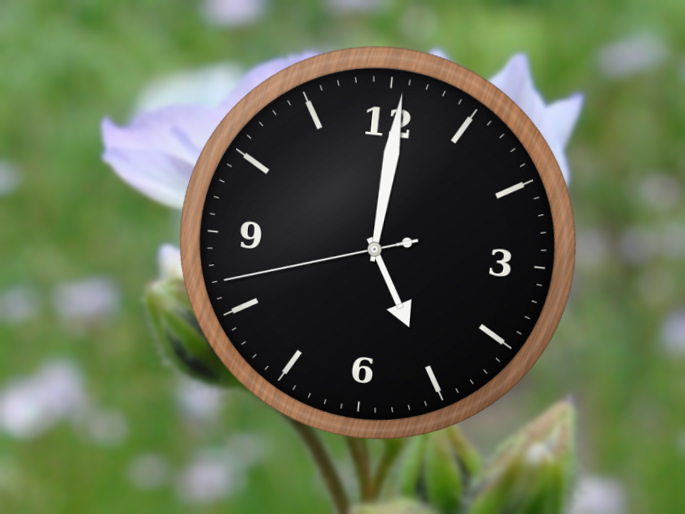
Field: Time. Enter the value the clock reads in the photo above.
5:00:42
